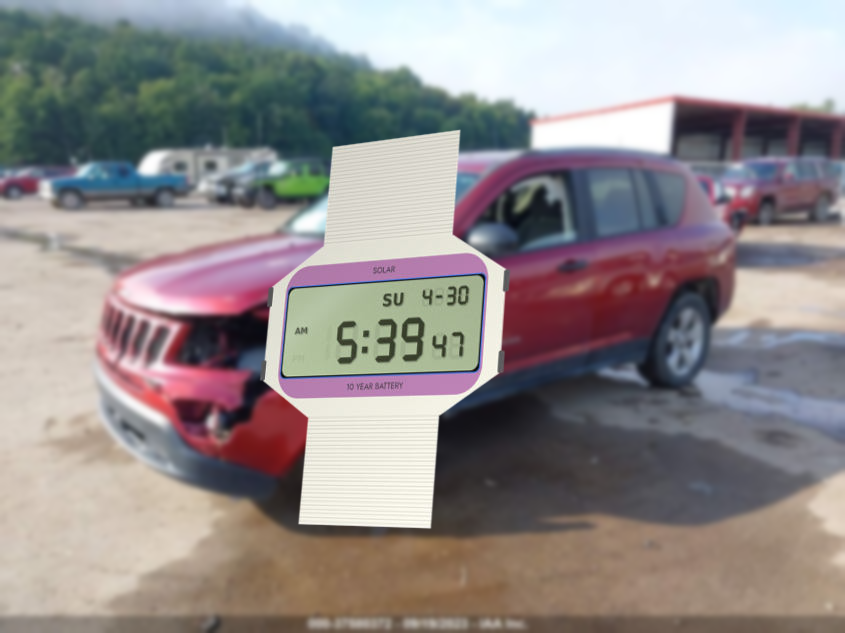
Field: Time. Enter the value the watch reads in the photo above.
5:39:47
